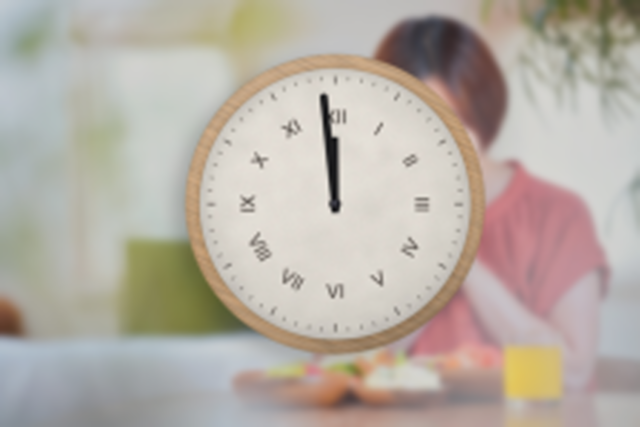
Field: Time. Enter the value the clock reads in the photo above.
11:59
